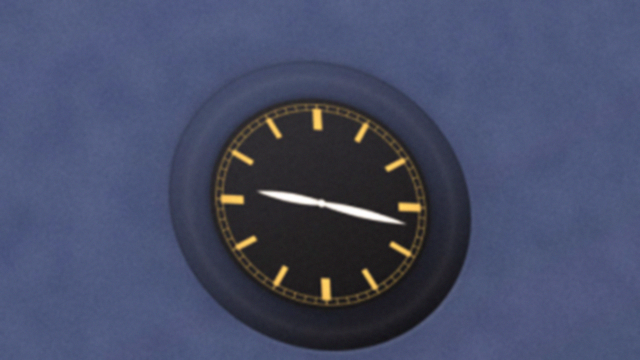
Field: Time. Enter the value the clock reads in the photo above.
9:17
